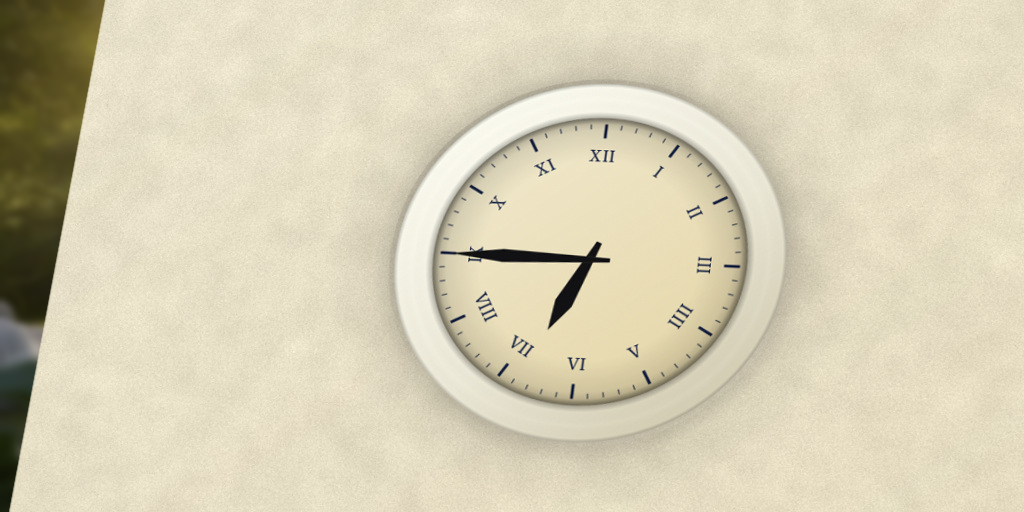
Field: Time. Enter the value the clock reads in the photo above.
6:45
